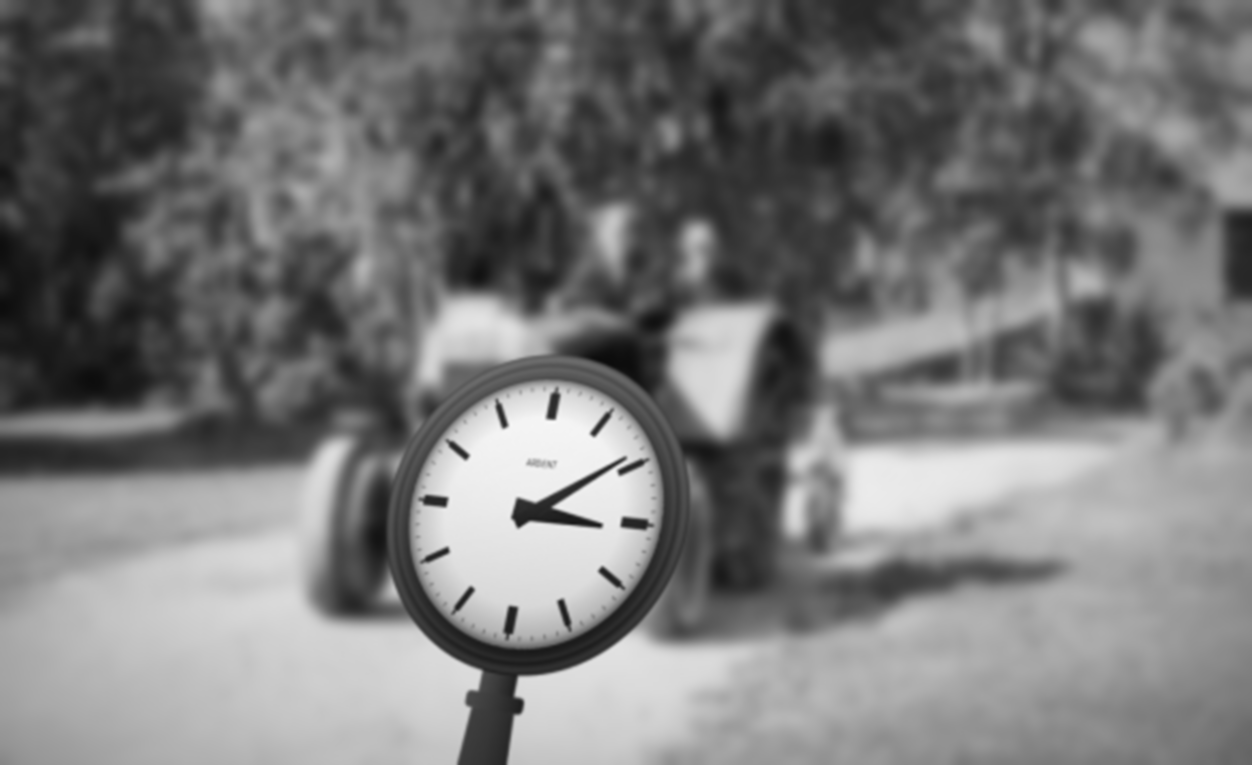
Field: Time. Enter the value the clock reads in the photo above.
3:09
